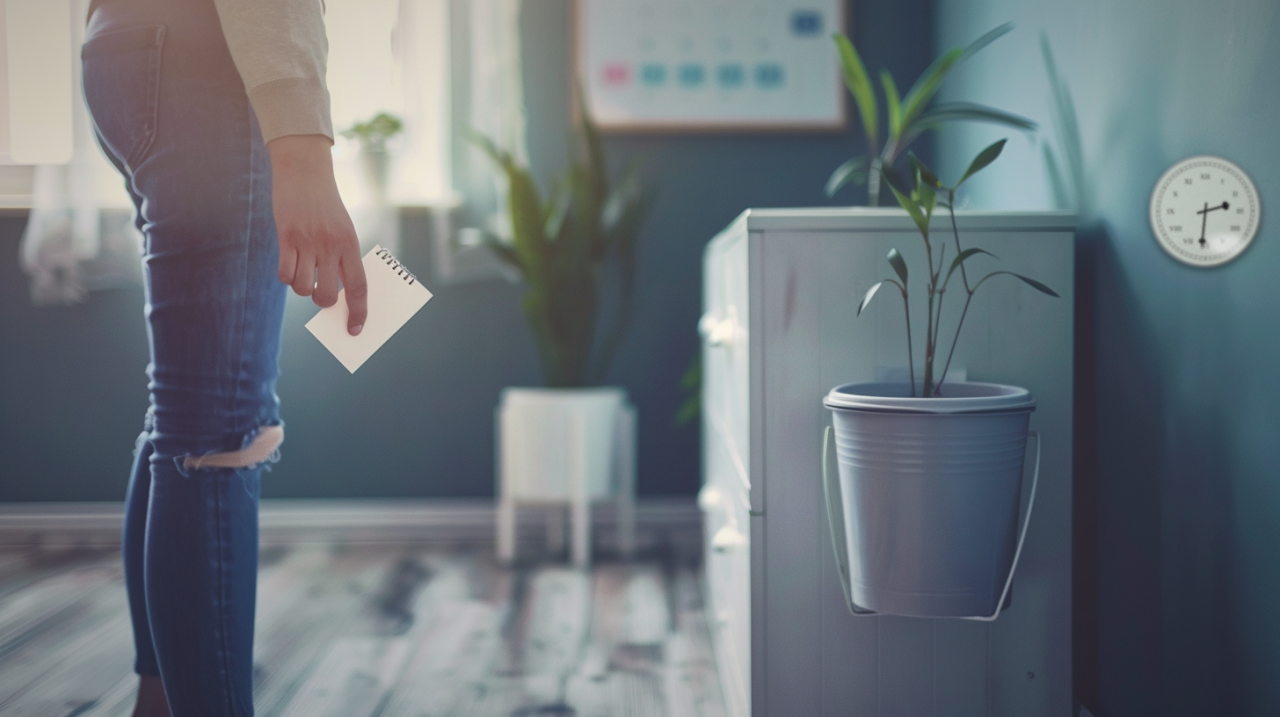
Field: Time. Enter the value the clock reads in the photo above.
2:31
